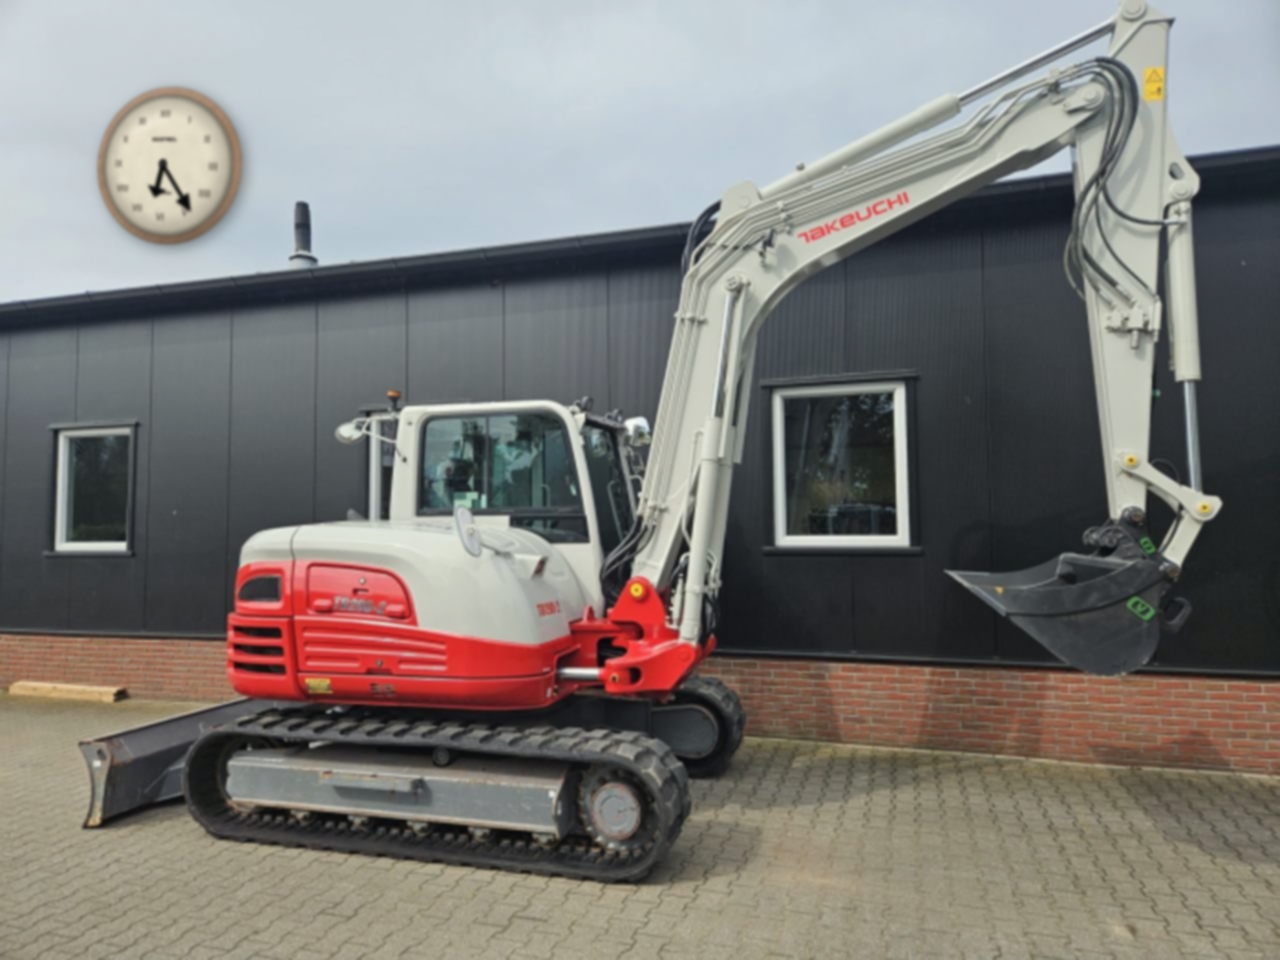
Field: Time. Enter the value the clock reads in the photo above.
6:24
